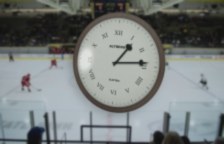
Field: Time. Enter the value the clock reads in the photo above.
1:14
